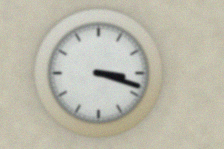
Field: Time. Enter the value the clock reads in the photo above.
3:18
